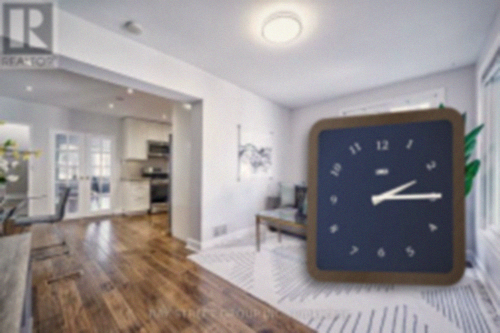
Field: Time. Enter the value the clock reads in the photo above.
2:15
